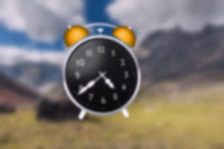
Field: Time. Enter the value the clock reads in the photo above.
4:39
